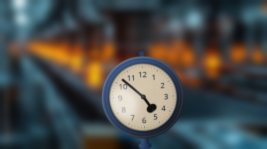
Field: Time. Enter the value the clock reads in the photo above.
4:52
